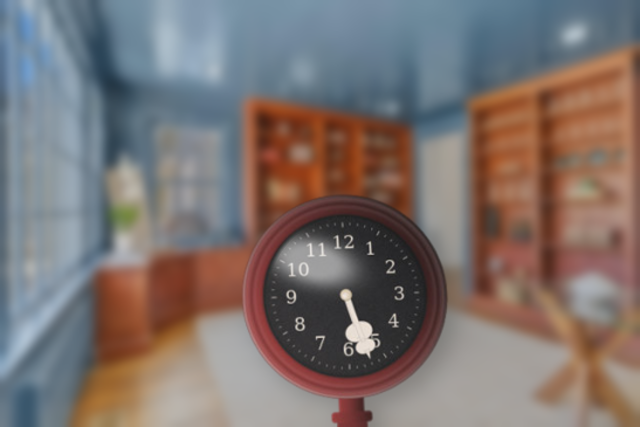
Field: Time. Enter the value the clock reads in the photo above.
5:27
